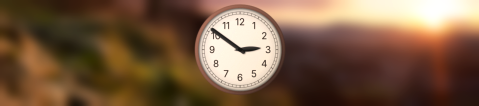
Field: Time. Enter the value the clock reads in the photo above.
2:51
